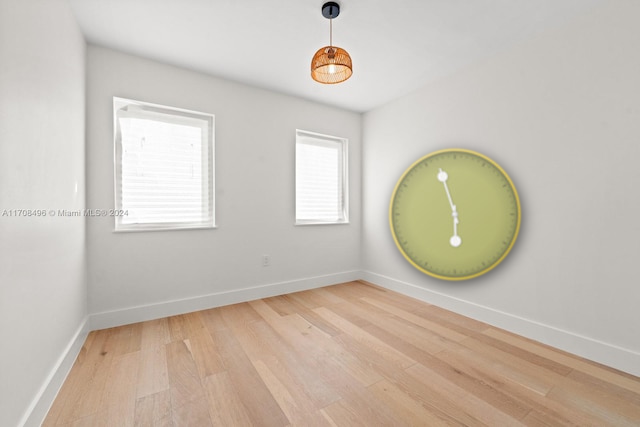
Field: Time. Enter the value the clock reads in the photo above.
5:57
